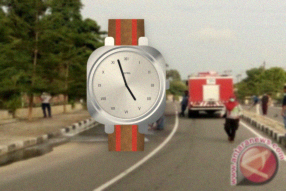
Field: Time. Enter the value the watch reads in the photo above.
4:57
